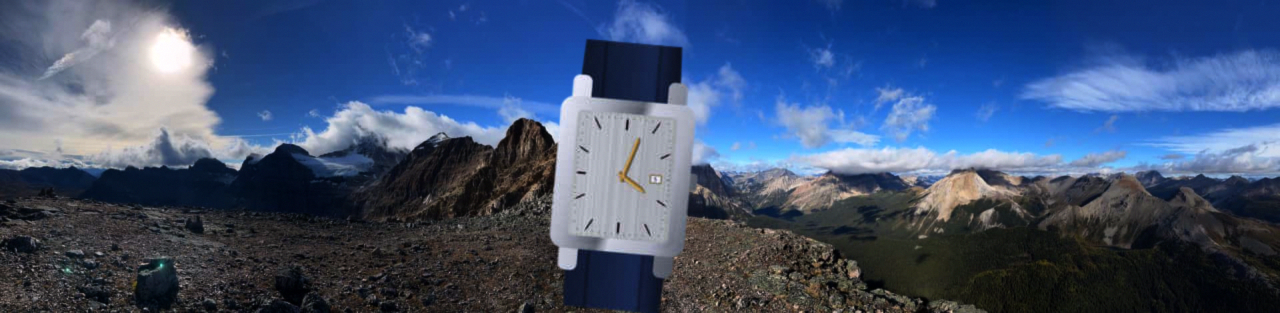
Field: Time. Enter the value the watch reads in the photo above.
4:03
